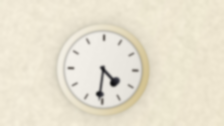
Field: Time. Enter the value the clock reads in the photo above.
4:31
